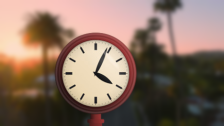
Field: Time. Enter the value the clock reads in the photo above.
4:04
